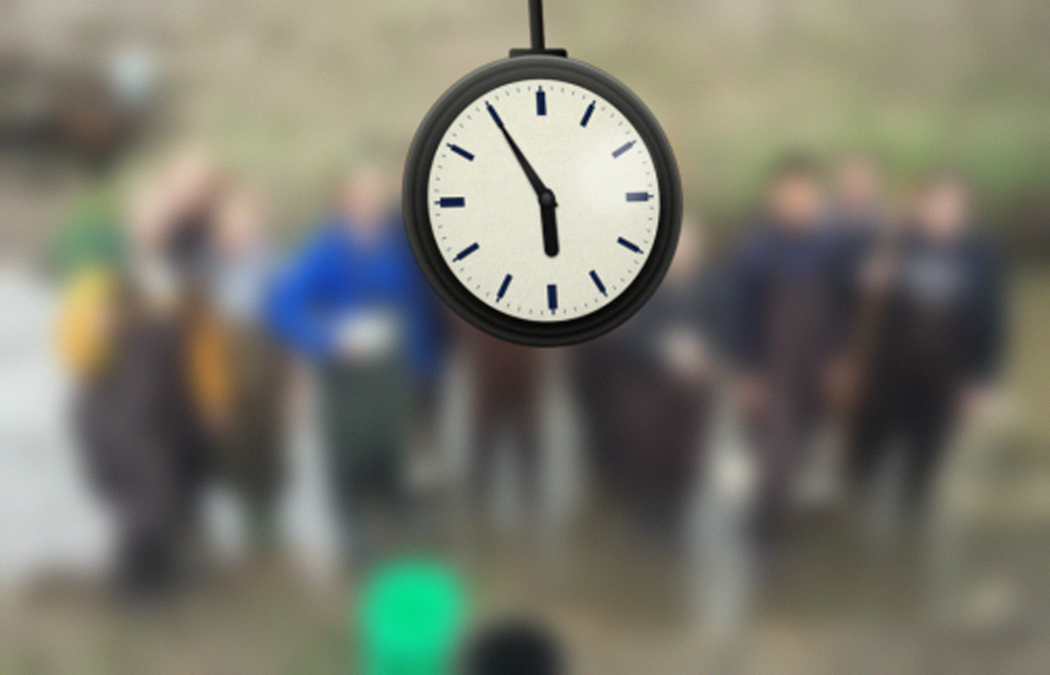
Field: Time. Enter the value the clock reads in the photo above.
5:55
